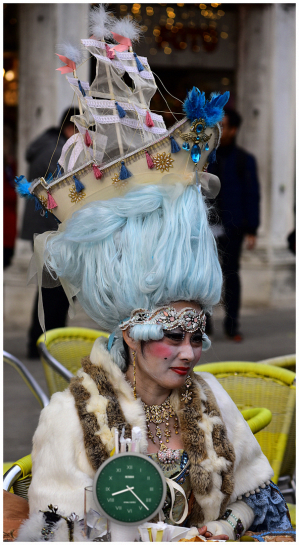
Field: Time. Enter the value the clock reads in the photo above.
8:23
